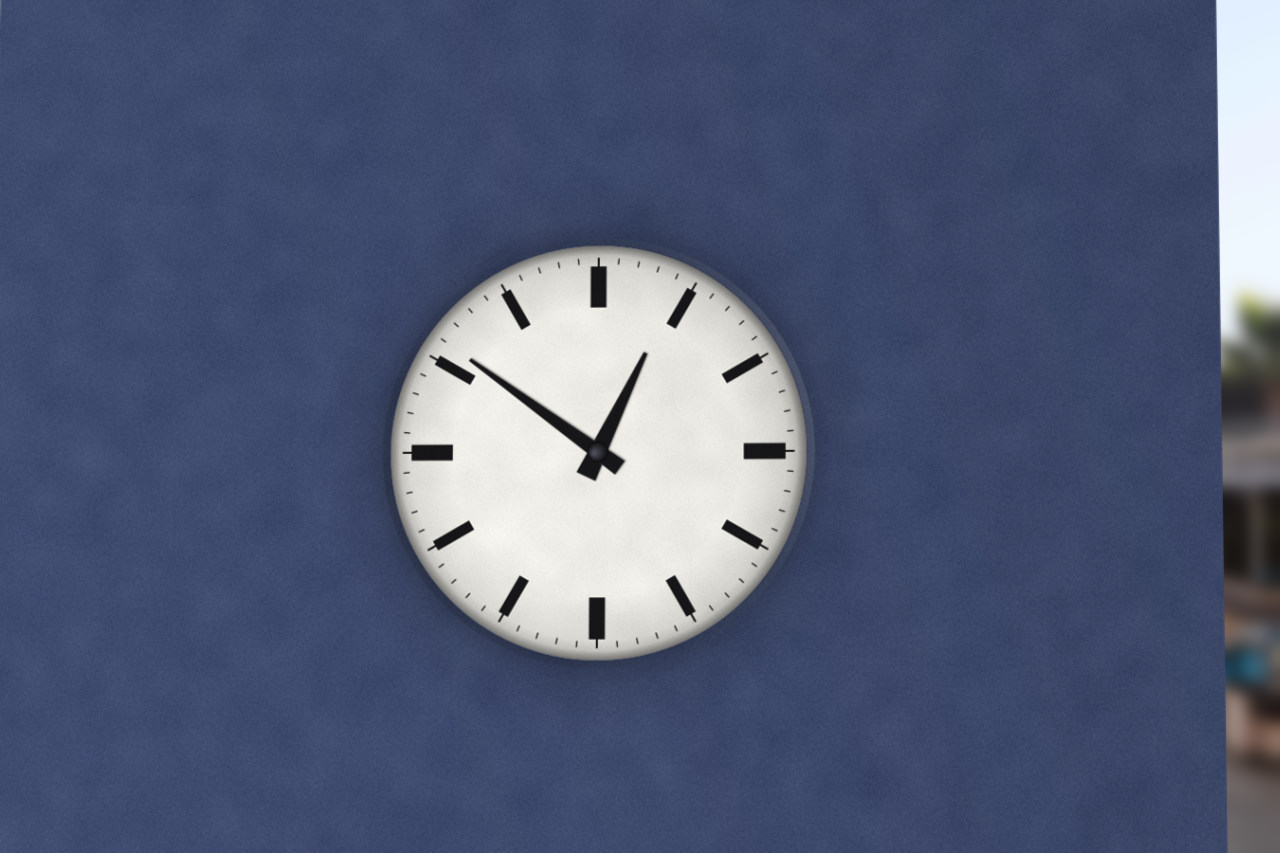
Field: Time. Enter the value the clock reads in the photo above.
12:51
